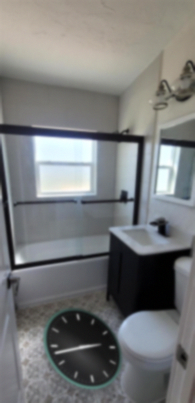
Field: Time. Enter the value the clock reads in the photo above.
2:43
